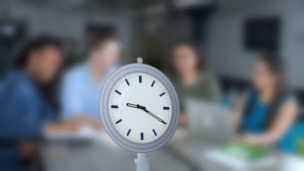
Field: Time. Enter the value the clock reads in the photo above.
9:20
